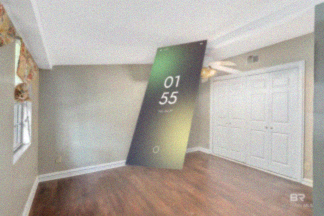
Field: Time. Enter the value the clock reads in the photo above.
1:55
